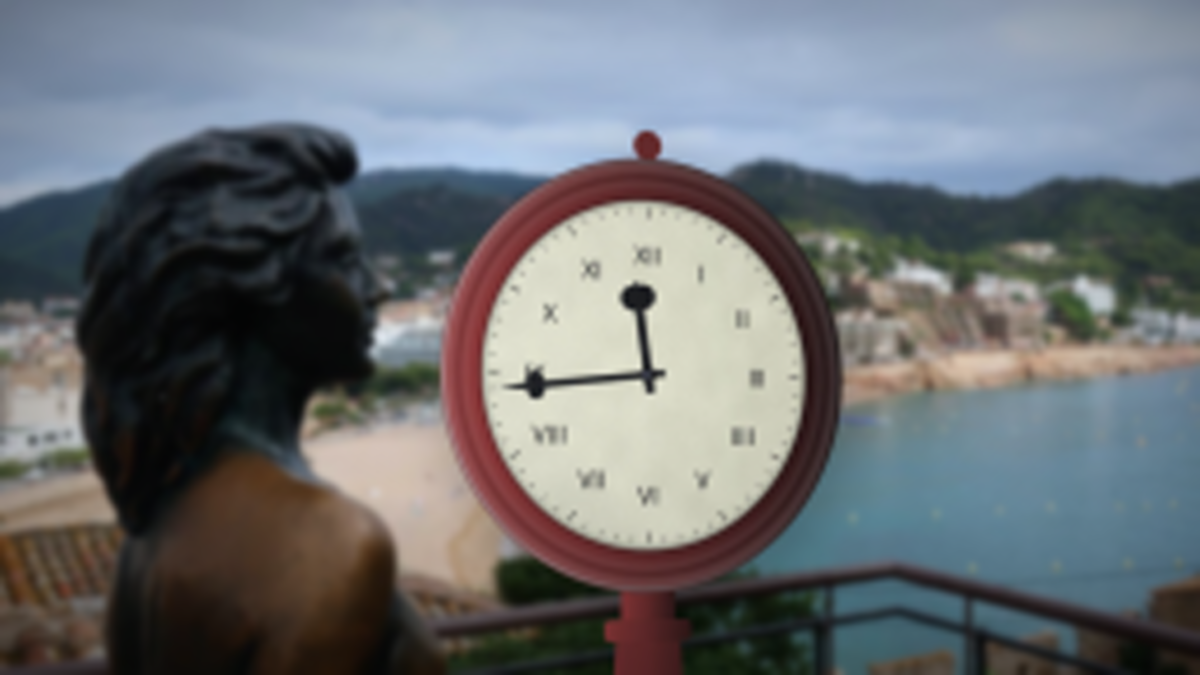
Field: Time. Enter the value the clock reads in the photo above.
11:44
